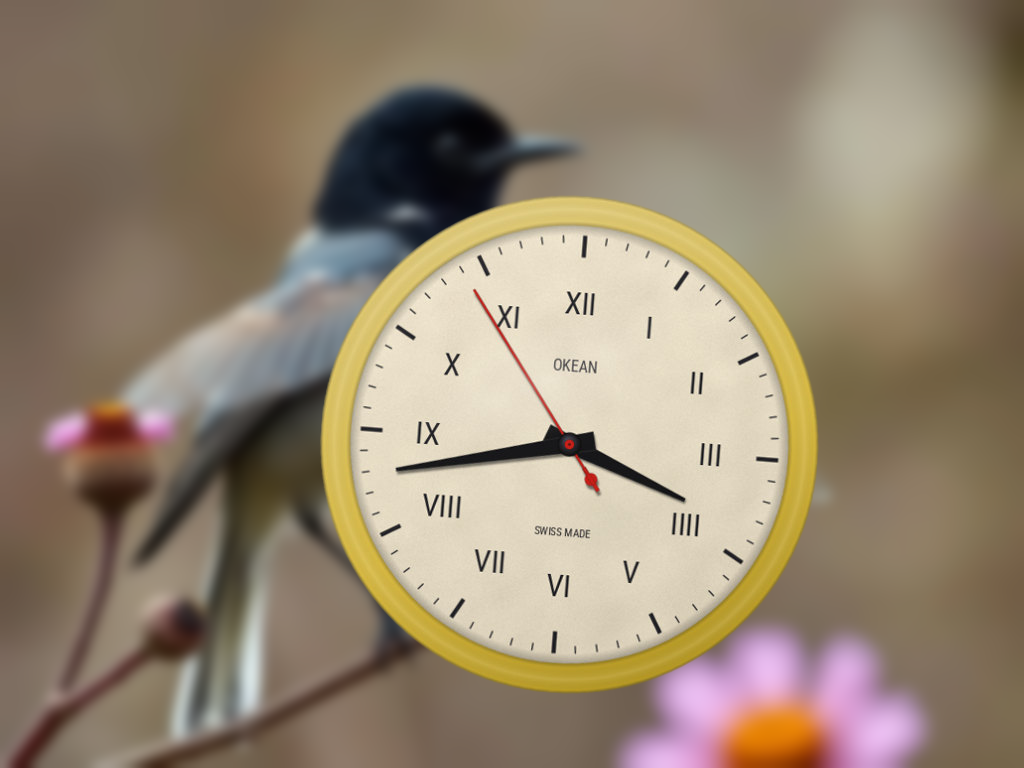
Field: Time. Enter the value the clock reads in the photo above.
3:42:54
